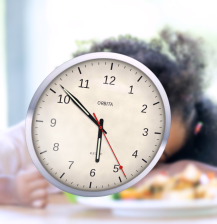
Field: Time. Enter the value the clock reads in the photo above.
5:51:24
